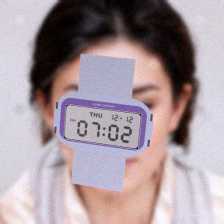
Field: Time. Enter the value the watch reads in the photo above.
7:02
